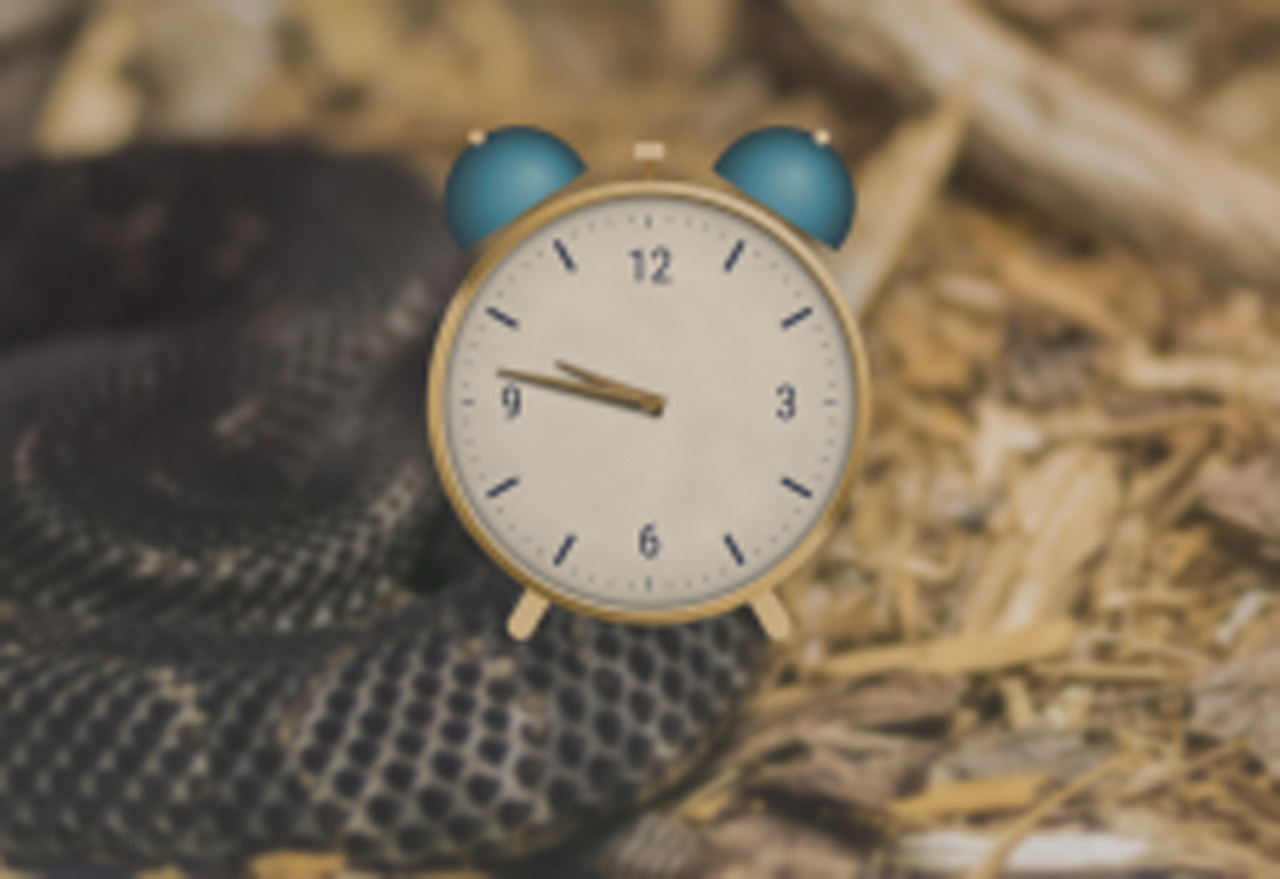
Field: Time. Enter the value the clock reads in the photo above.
9:47
